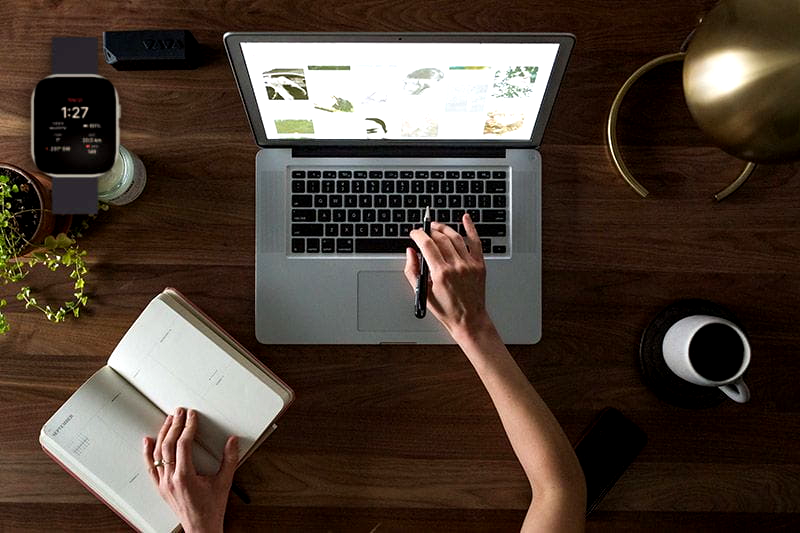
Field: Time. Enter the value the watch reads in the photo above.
1:27
